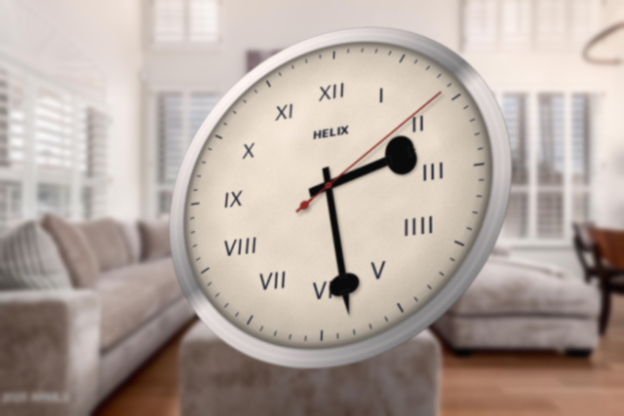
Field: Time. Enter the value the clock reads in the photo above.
2:28:09
